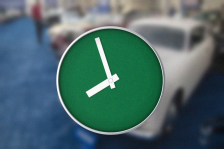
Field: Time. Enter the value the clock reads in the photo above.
7:57
